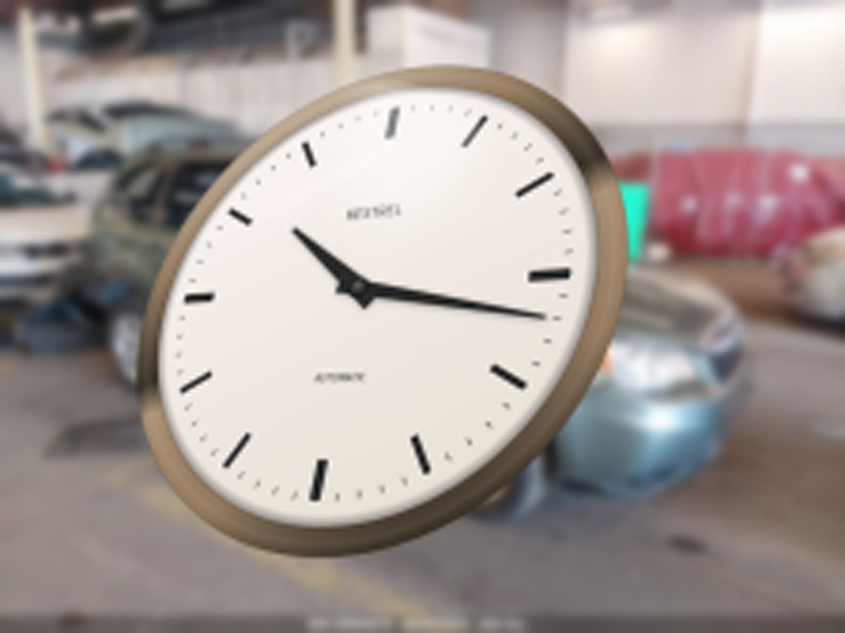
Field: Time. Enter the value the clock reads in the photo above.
10:17
